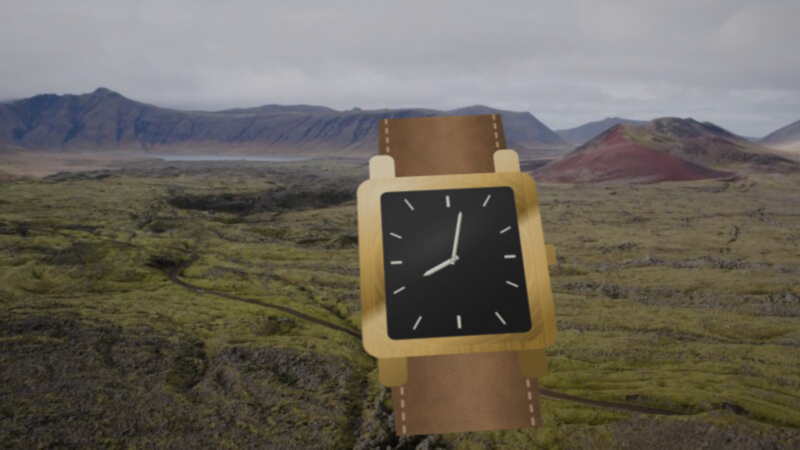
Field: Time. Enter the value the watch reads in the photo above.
8:02
